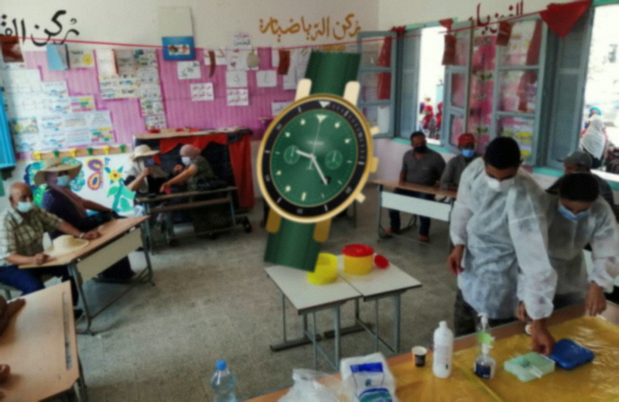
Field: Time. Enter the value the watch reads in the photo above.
9:23
